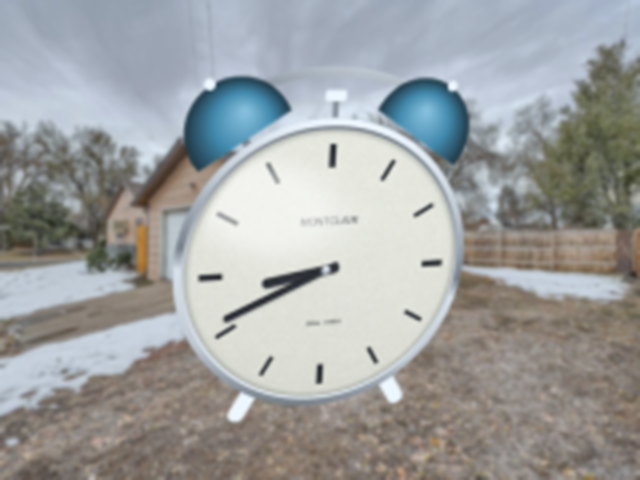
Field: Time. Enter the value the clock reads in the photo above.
8:41
